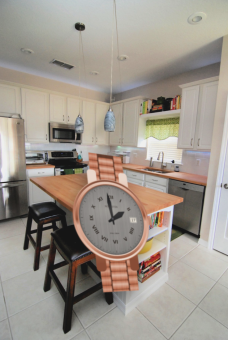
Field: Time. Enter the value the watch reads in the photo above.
1:59
